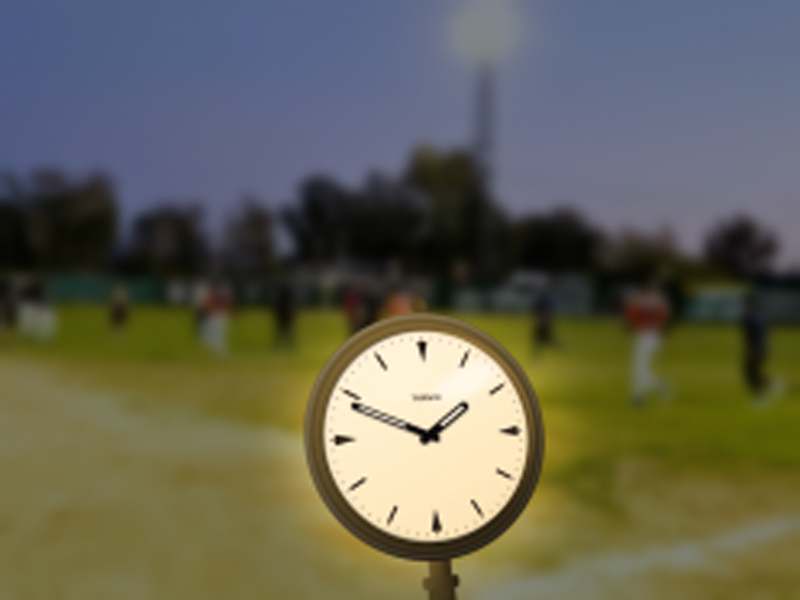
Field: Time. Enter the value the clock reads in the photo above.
1:49
